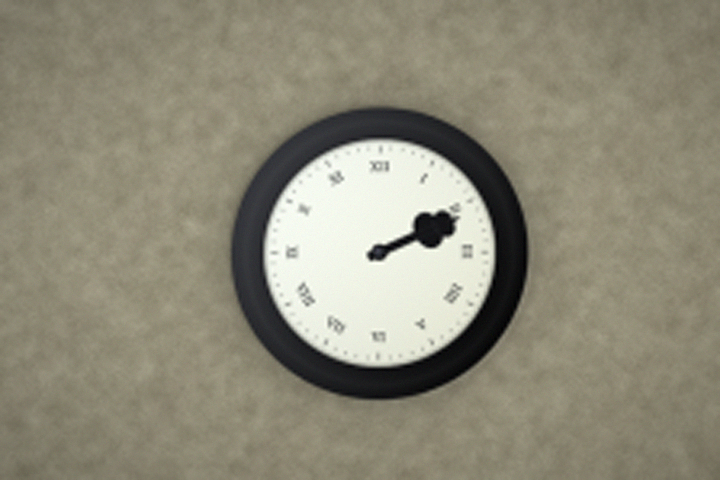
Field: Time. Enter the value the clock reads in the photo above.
2:11
